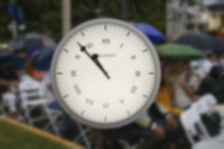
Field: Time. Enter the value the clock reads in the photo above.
10:53
